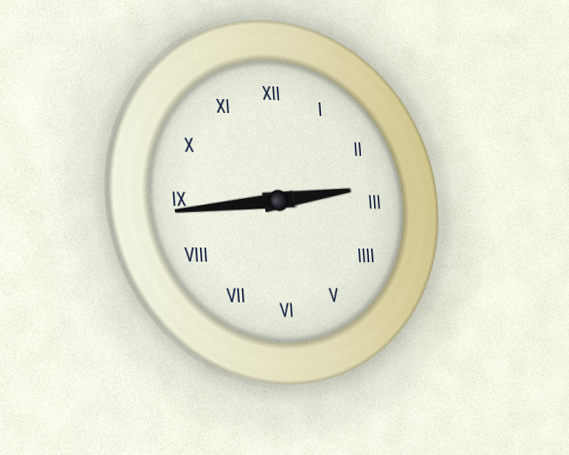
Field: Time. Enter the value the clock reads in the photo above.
2:44
